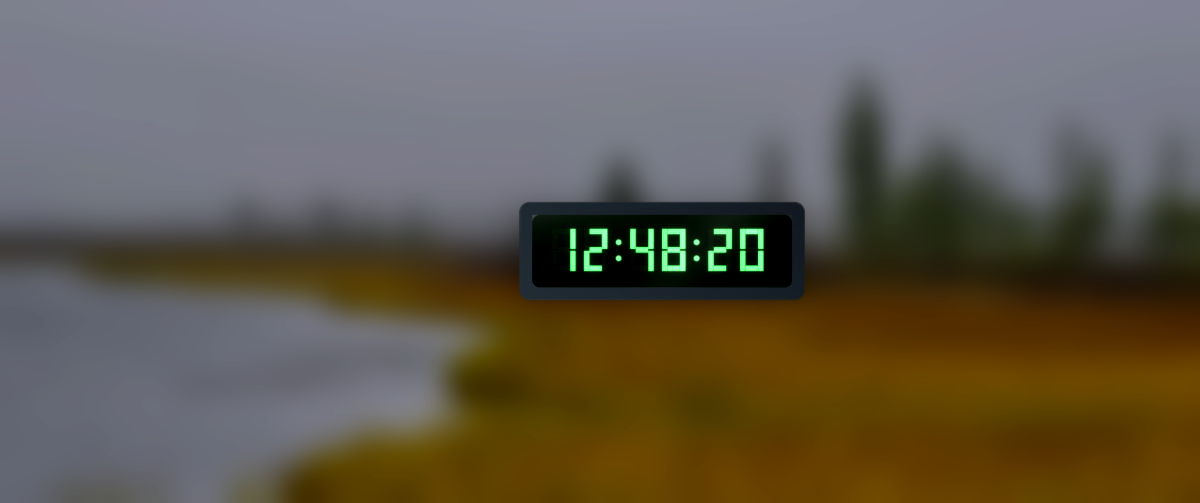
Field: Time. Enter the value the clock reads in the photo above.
12:48:20
